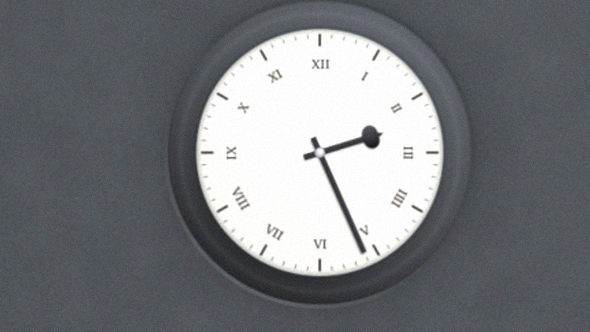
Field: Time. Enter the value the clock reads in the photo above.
2:26
